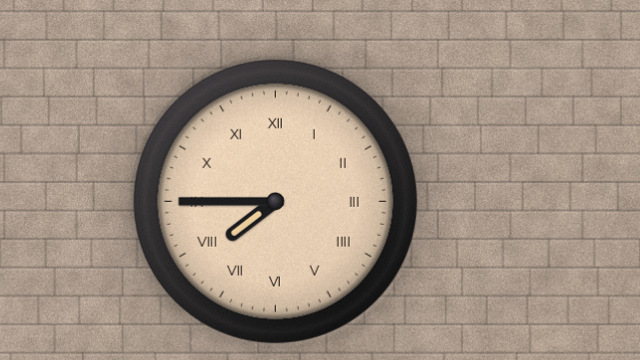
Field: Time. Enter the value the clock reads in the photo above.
7:45
